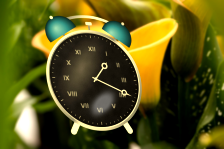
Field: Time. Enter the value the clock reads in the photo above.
1:19
